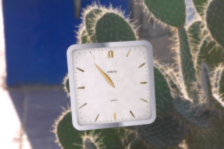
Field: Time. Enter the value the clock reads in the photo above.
10:54
